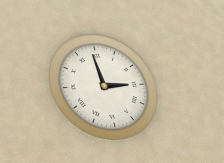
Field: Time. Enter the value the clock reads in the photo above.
2:59
